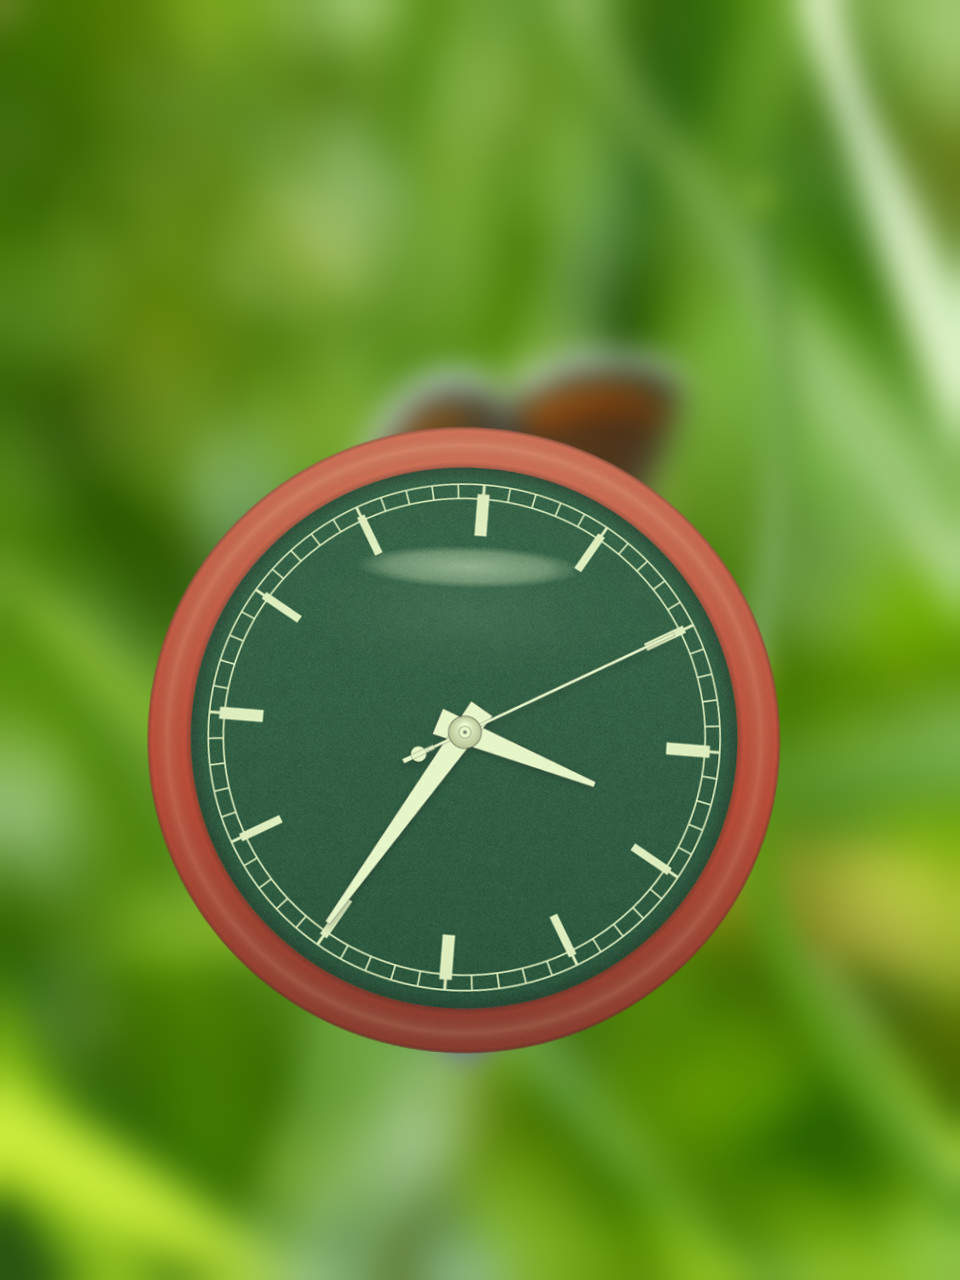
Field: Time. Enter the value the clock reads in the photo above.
3:35:10
